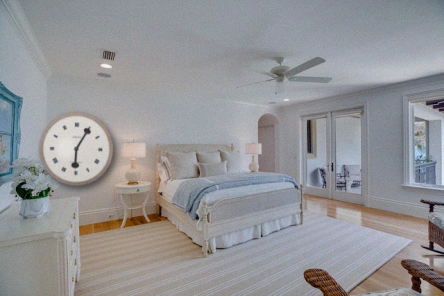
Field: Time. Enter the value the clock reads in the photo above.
6:05
